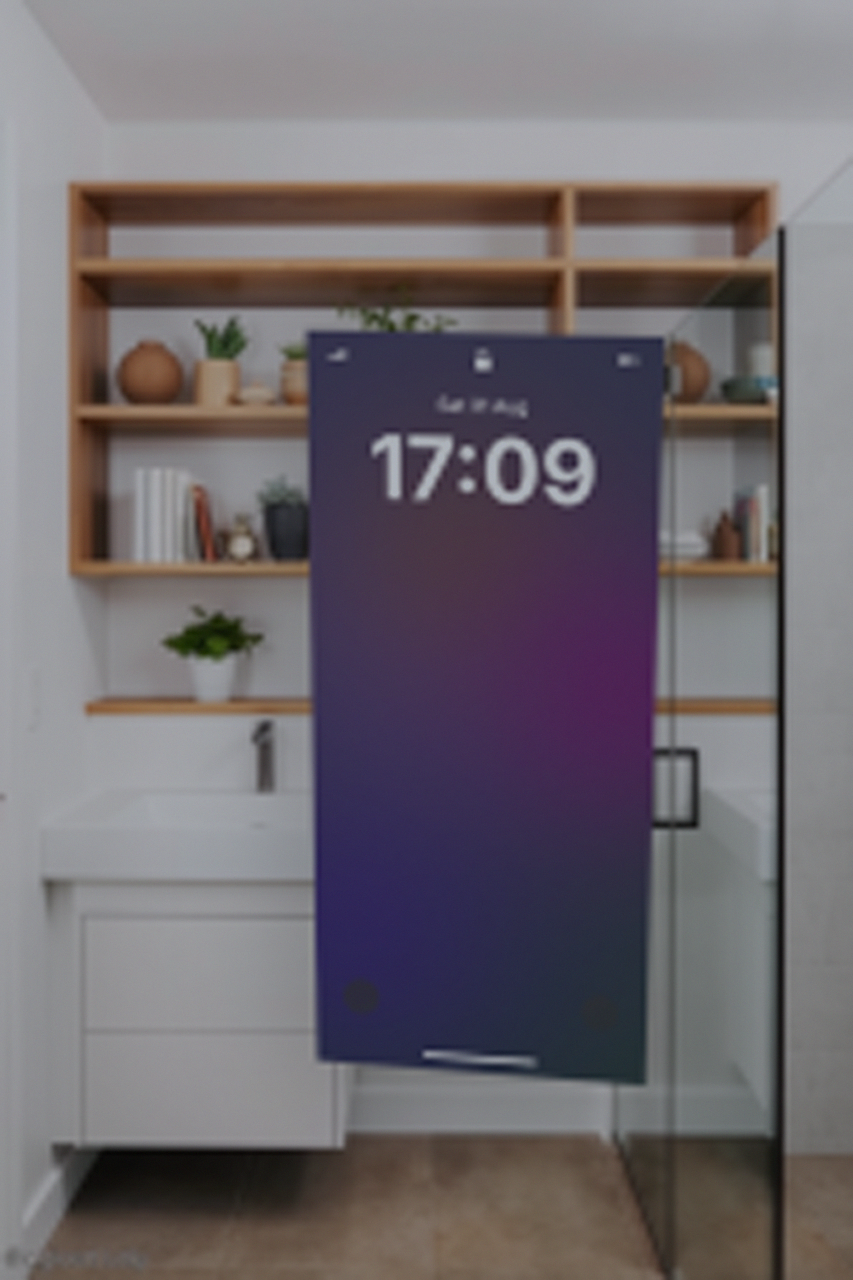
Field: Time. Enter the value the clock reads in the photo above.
17:09
